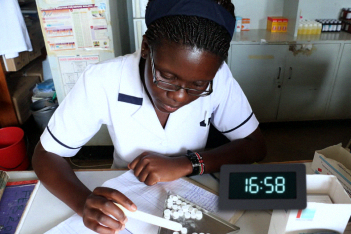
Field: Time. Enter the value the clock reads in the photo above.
16:58
